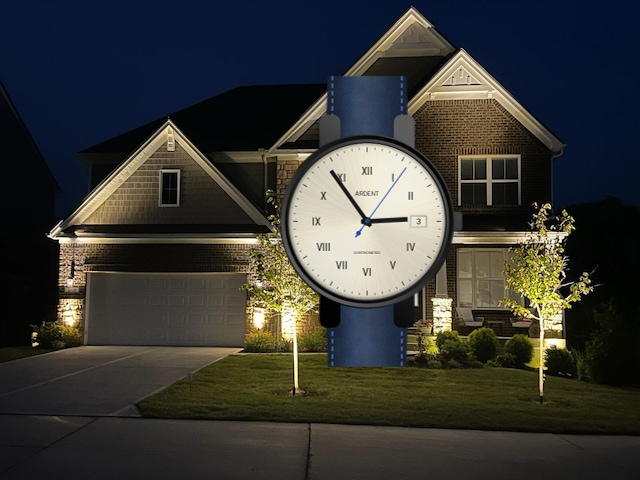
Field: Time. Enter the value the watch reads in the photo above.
2:54:06
